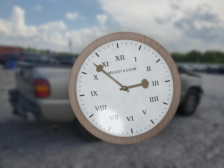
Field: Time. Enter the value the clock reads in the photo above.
2:53
